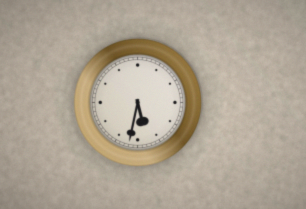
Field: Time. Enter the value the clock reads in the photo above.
5:32
